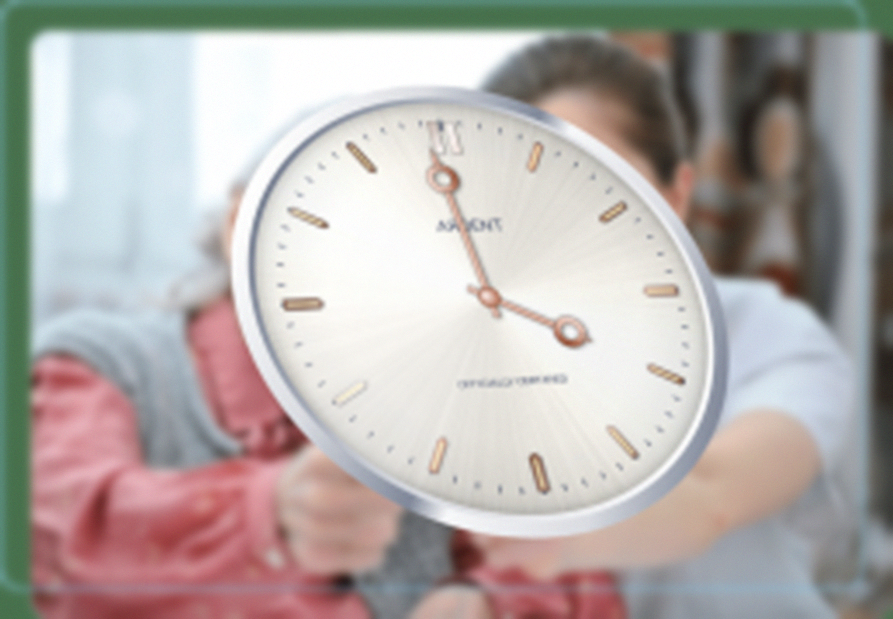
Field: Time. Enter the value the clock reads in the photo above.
3:59
